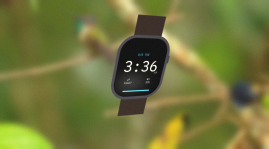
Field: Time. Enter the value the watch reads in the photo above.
3:36
